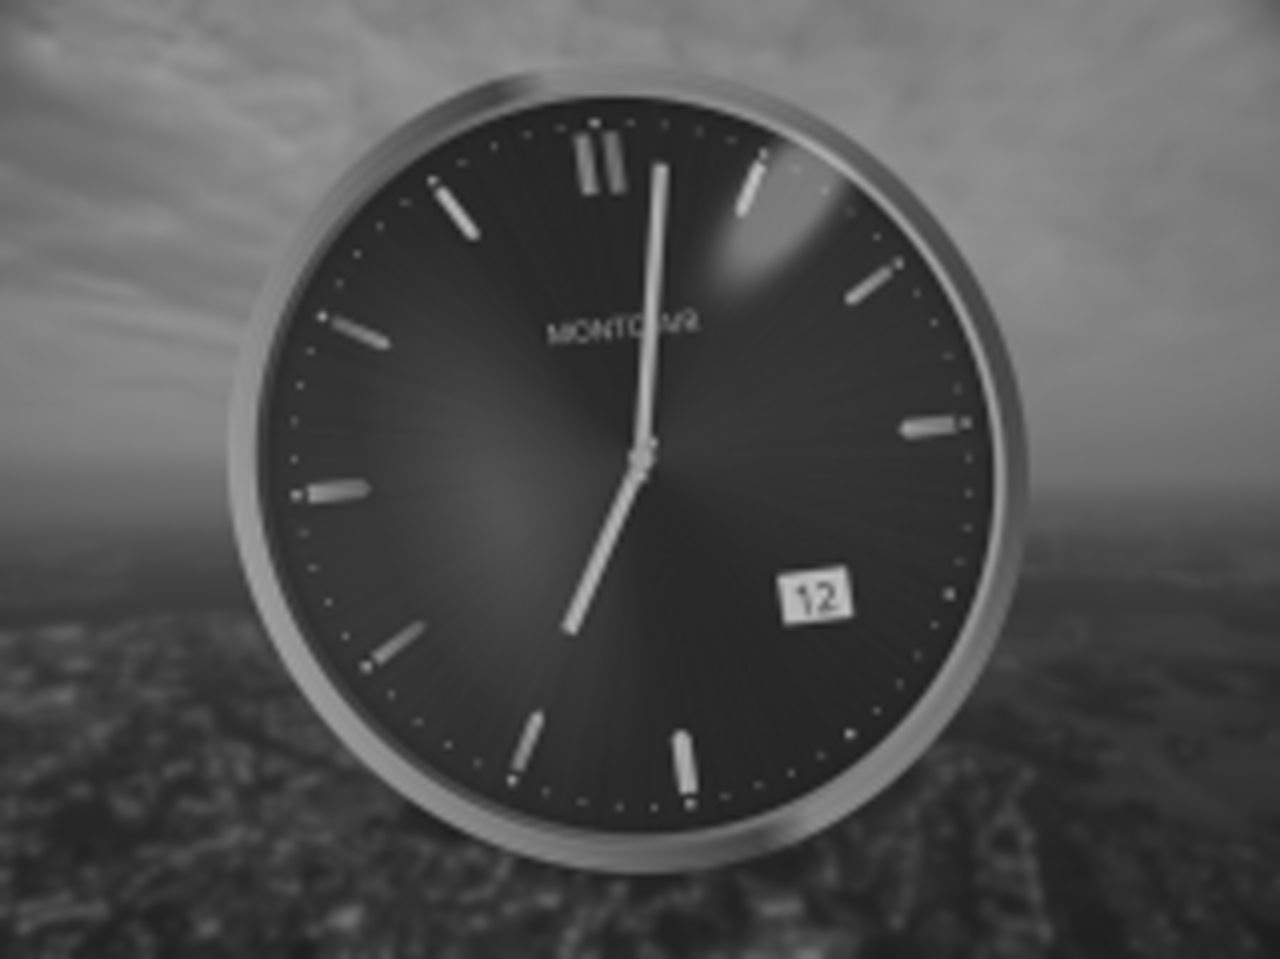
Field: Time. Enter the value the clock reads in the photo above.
7:02
